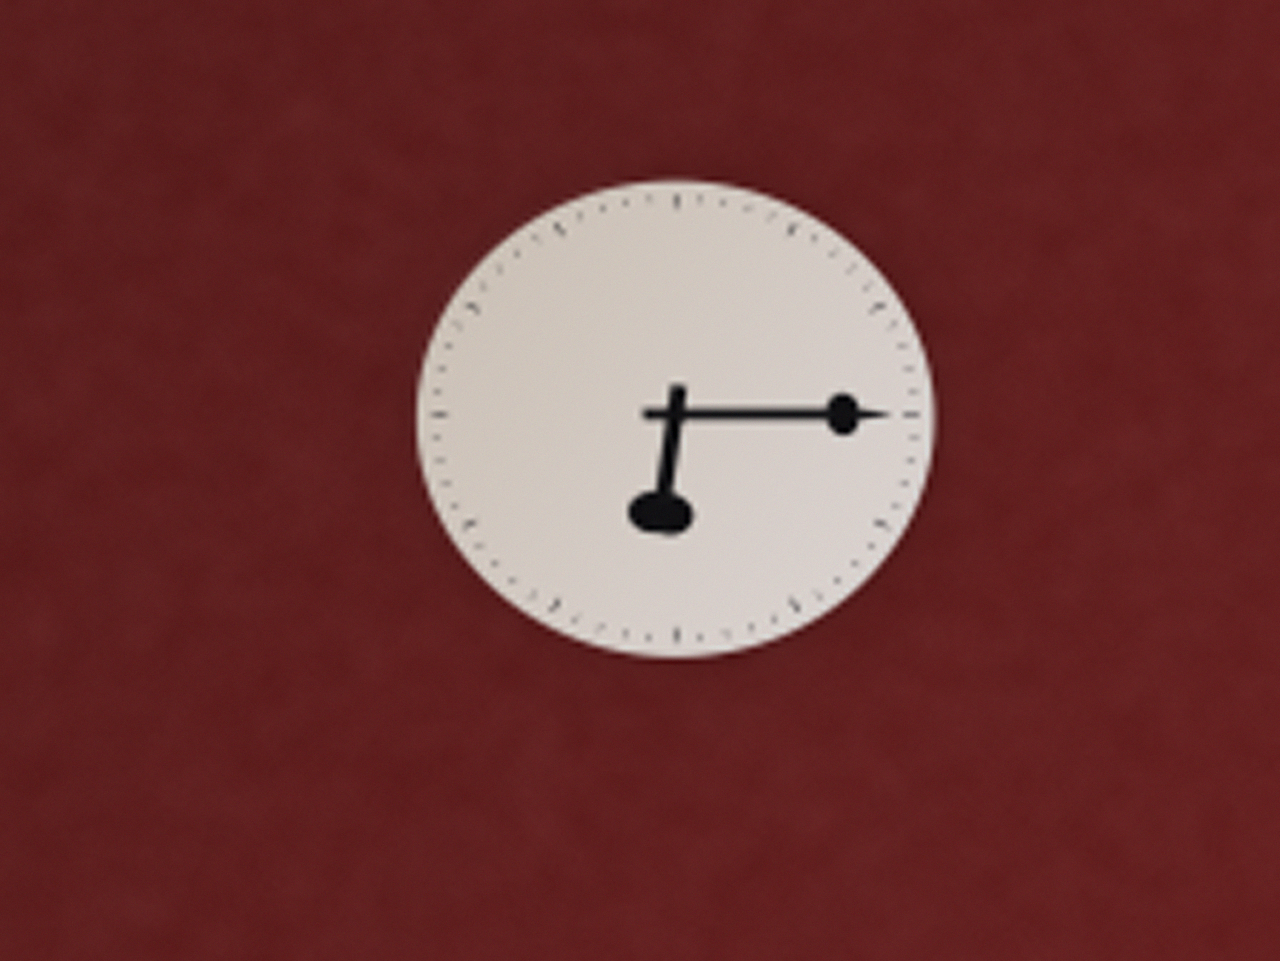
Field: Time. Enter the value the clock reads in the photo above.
6:15
